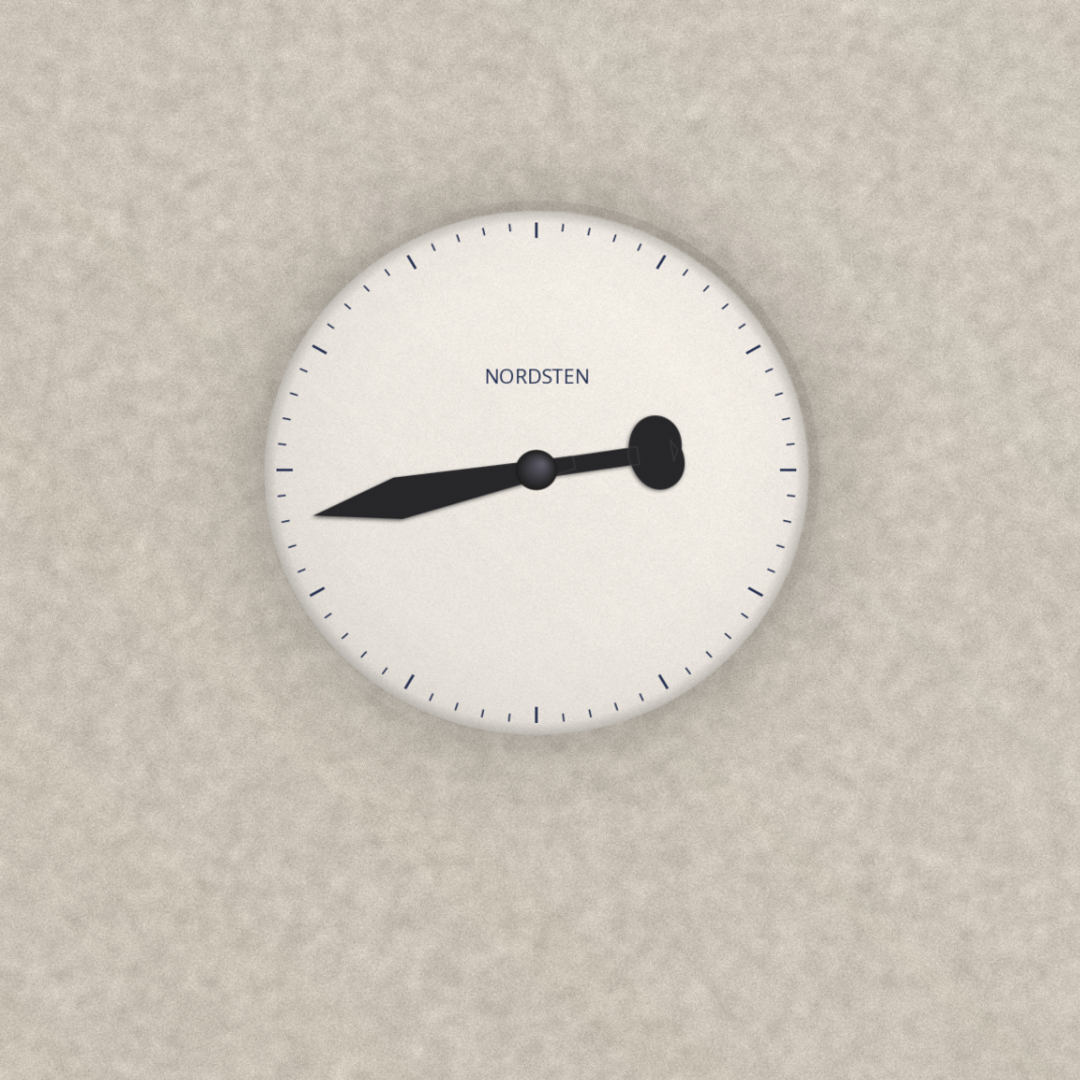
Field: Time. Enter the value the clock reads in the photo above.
2:43
